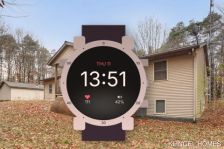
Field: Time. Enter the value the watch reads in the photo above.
13:51
